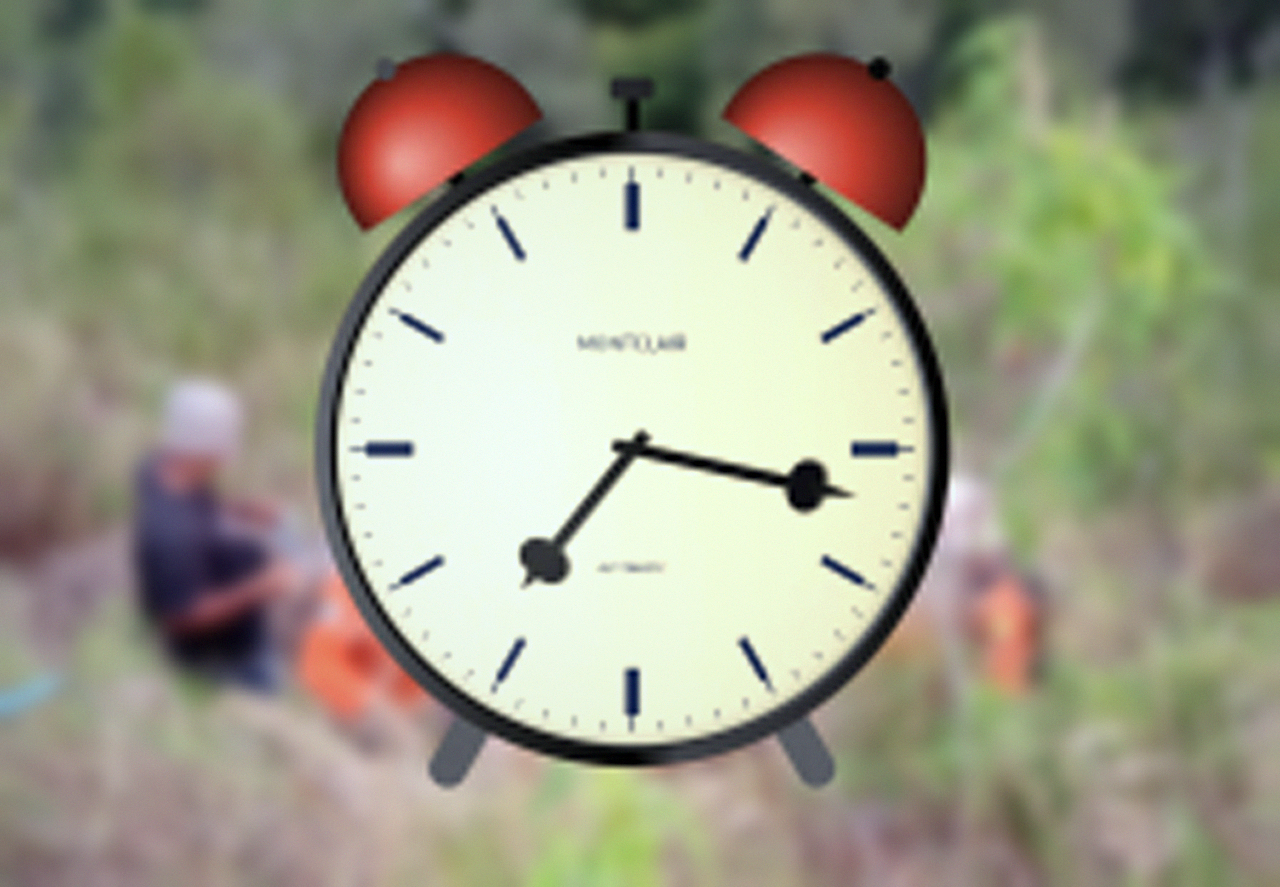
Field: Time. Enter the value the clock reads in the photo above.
7:17
